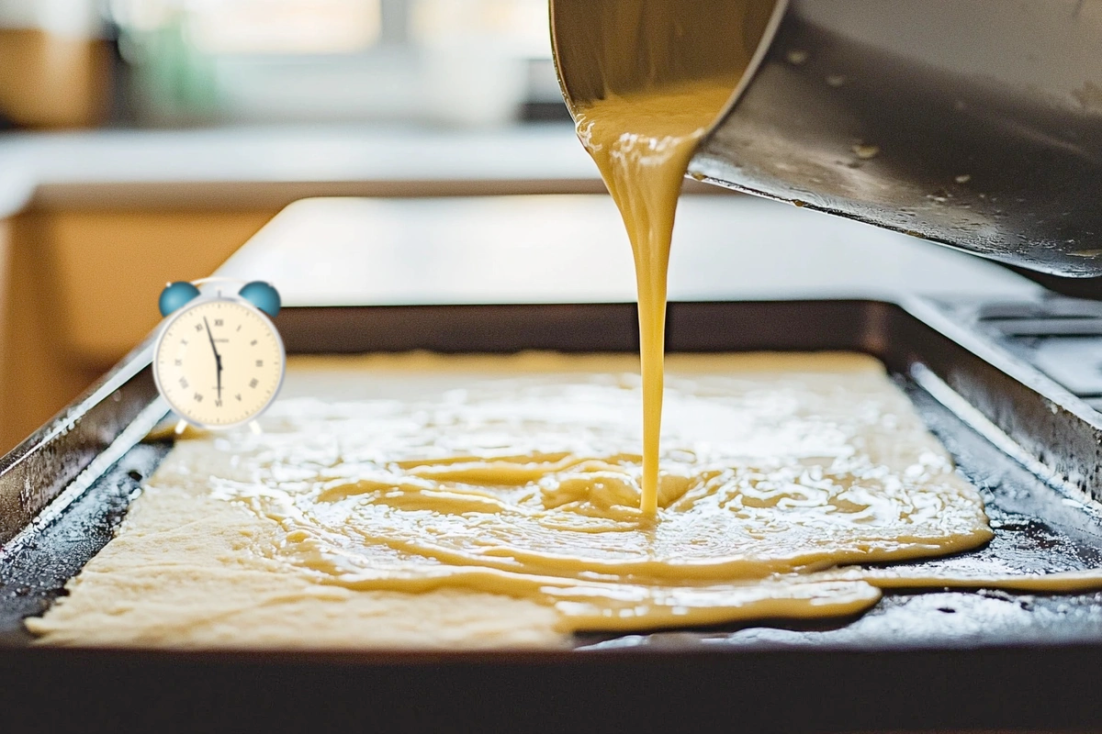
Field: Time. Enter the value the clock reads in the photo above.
5:57
